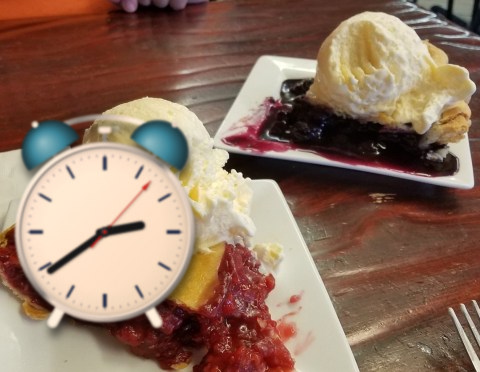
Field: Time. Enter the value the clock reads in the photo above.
2:39:07
